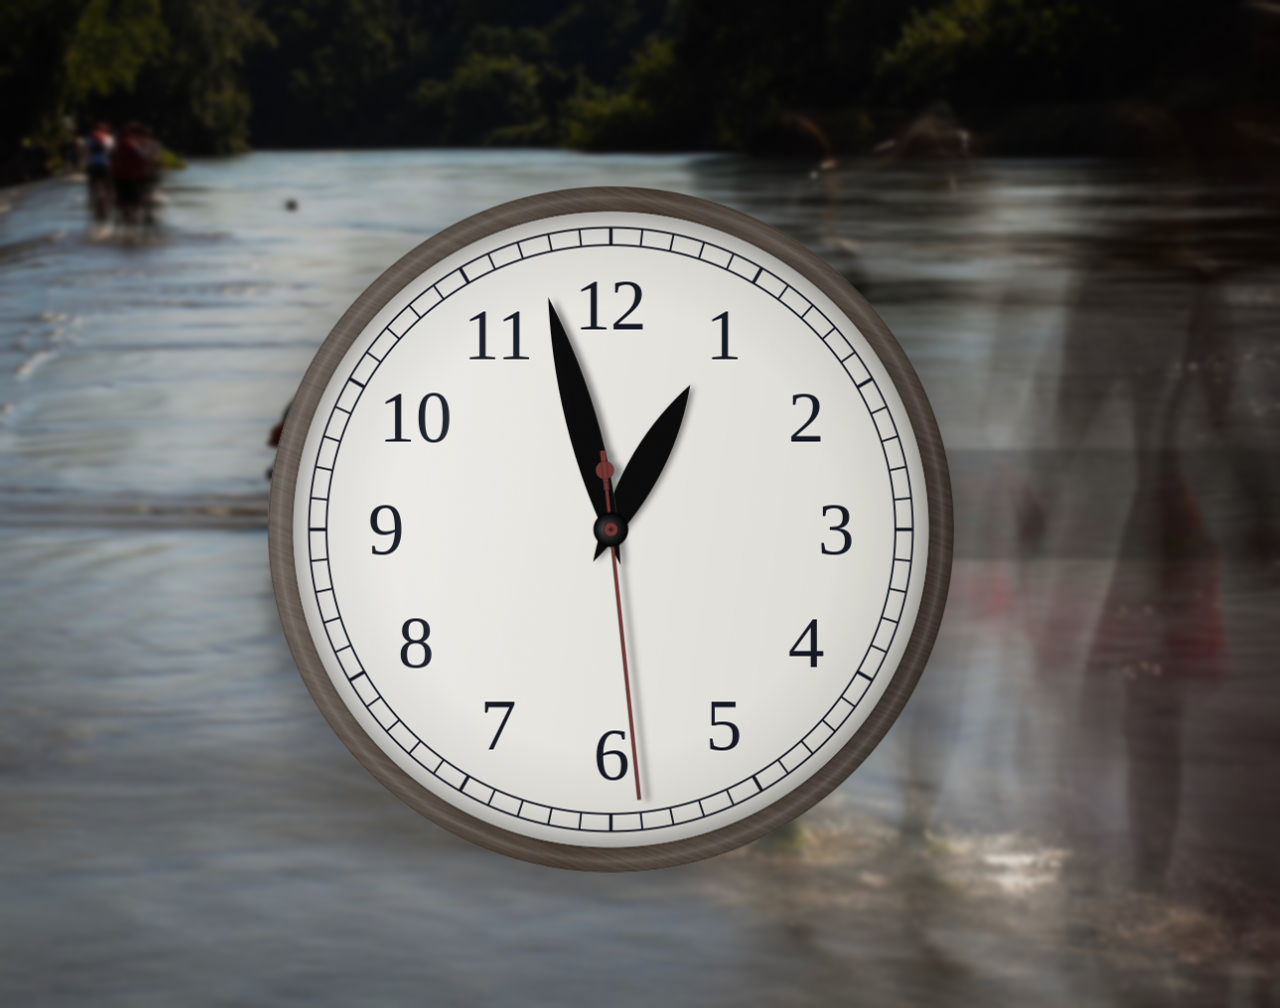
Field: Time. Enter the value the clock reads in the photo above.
12:57:29
